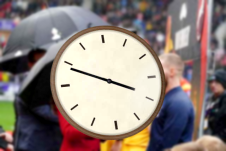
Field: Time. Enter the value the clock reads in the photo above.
3:49
